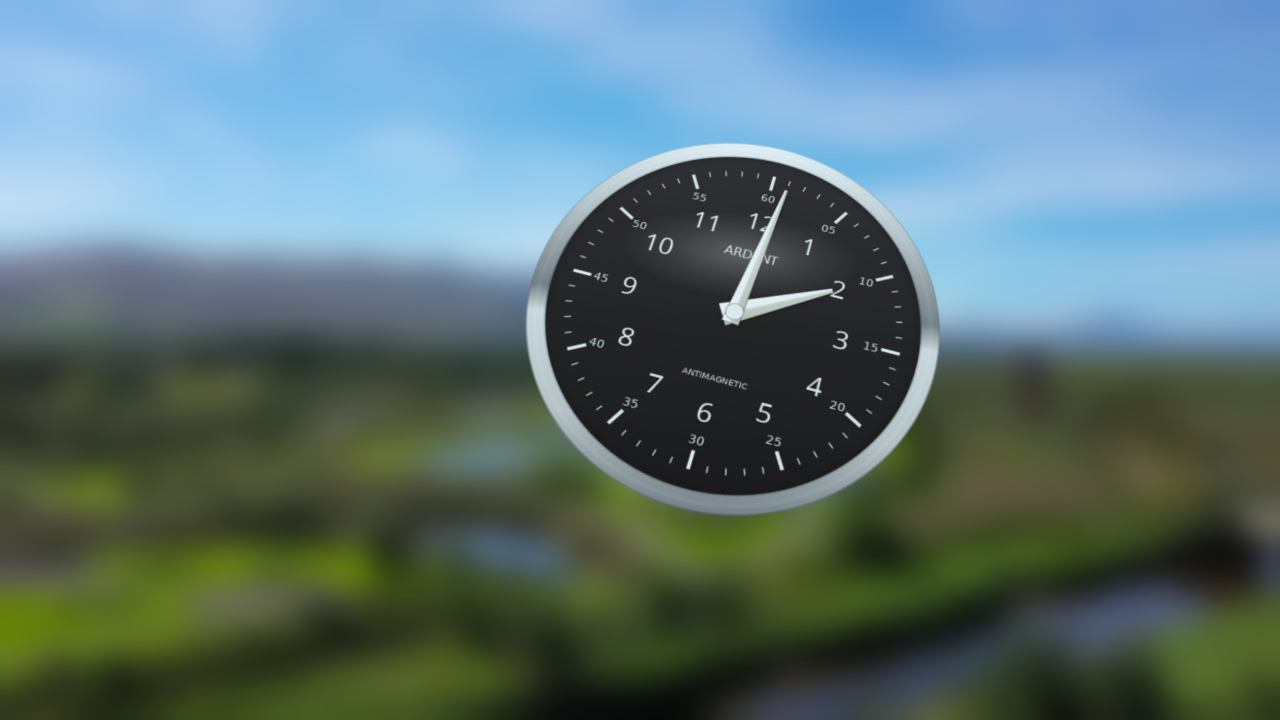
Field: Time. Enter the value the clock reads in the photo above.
2:01
